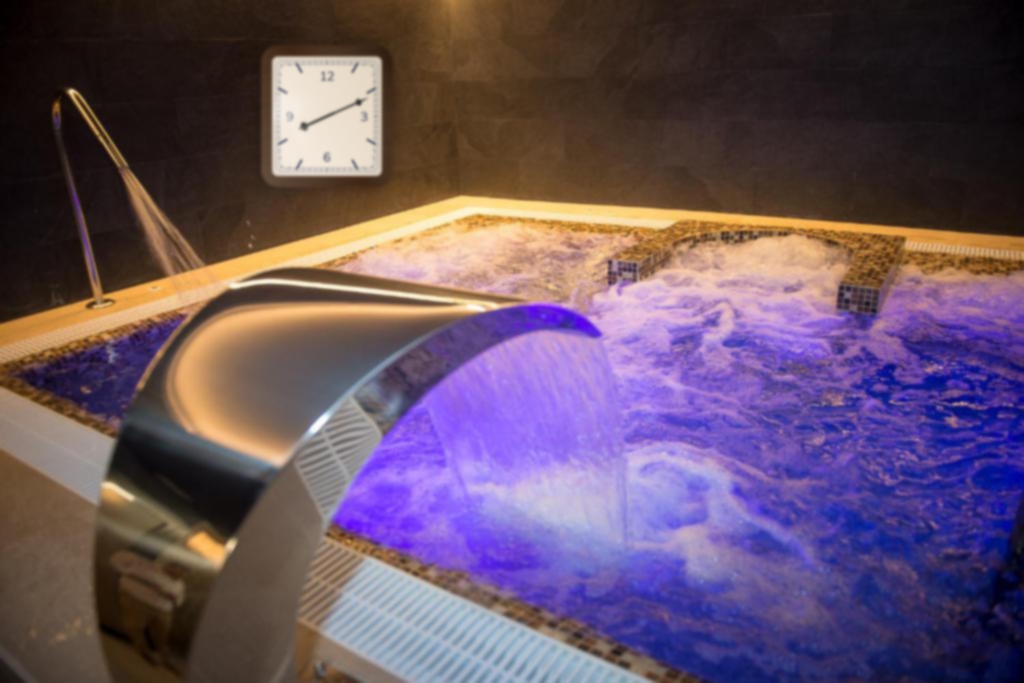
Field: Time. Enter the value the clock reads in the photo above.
8:11
